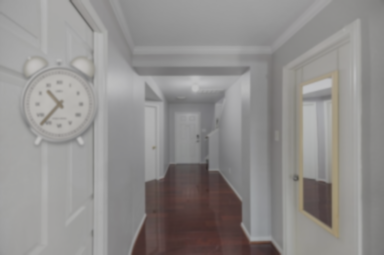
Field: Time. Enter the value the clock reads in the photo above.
10:37
